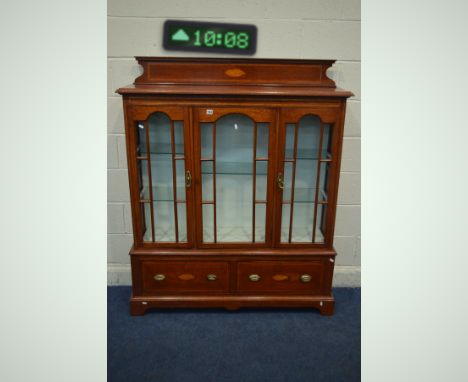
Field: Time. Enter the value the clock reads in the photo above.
10:08
